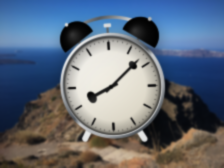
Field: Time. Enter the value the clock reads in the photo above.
8:08
